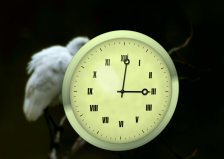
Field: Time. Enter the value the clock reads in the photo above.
3:01
